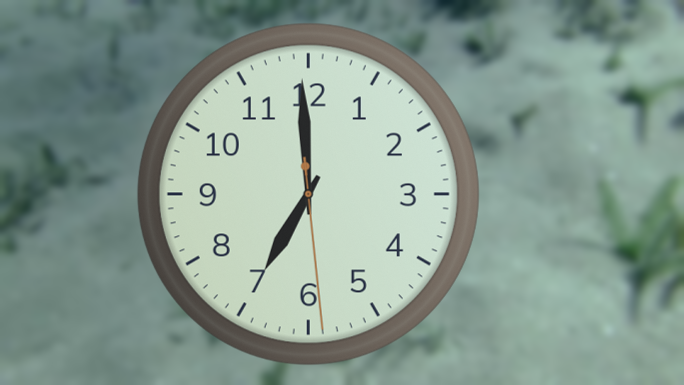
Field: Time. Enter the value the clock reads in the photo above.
6:59:29
